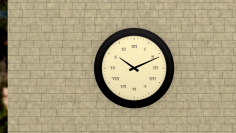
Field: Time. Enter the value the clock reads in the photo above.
10:11
